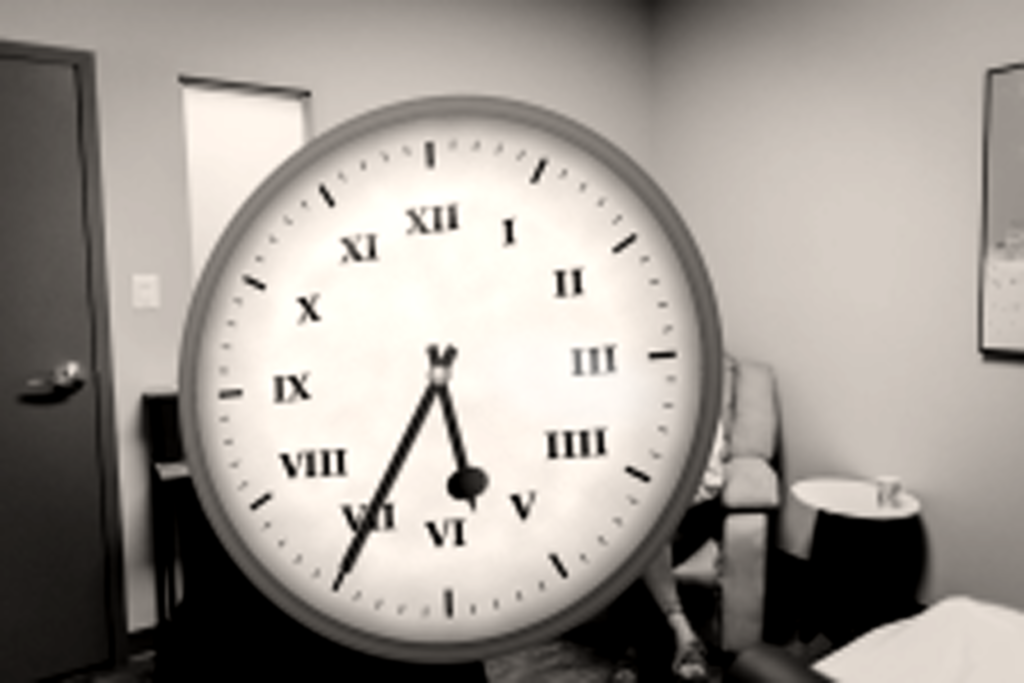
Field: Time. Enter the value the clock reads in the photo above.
5:35
